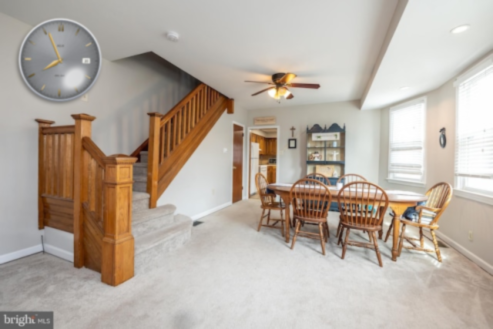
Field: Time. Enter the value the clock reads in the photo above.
7:56
